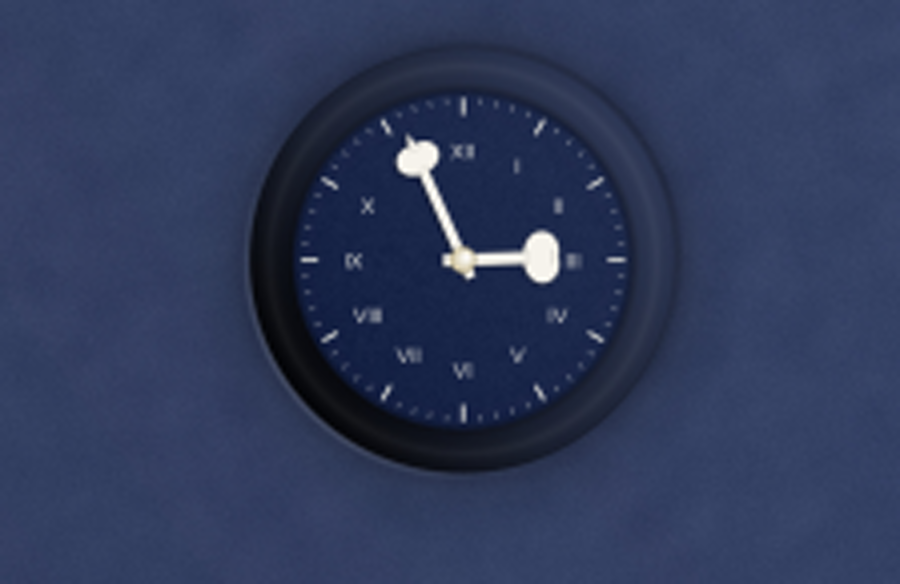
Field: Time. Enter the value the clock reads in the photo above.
2:56
